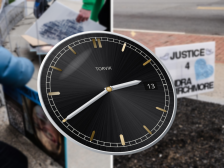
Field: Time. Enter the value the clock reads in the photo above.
2:40
